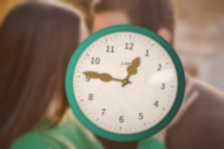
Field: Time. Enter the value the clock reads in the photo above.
12:46
